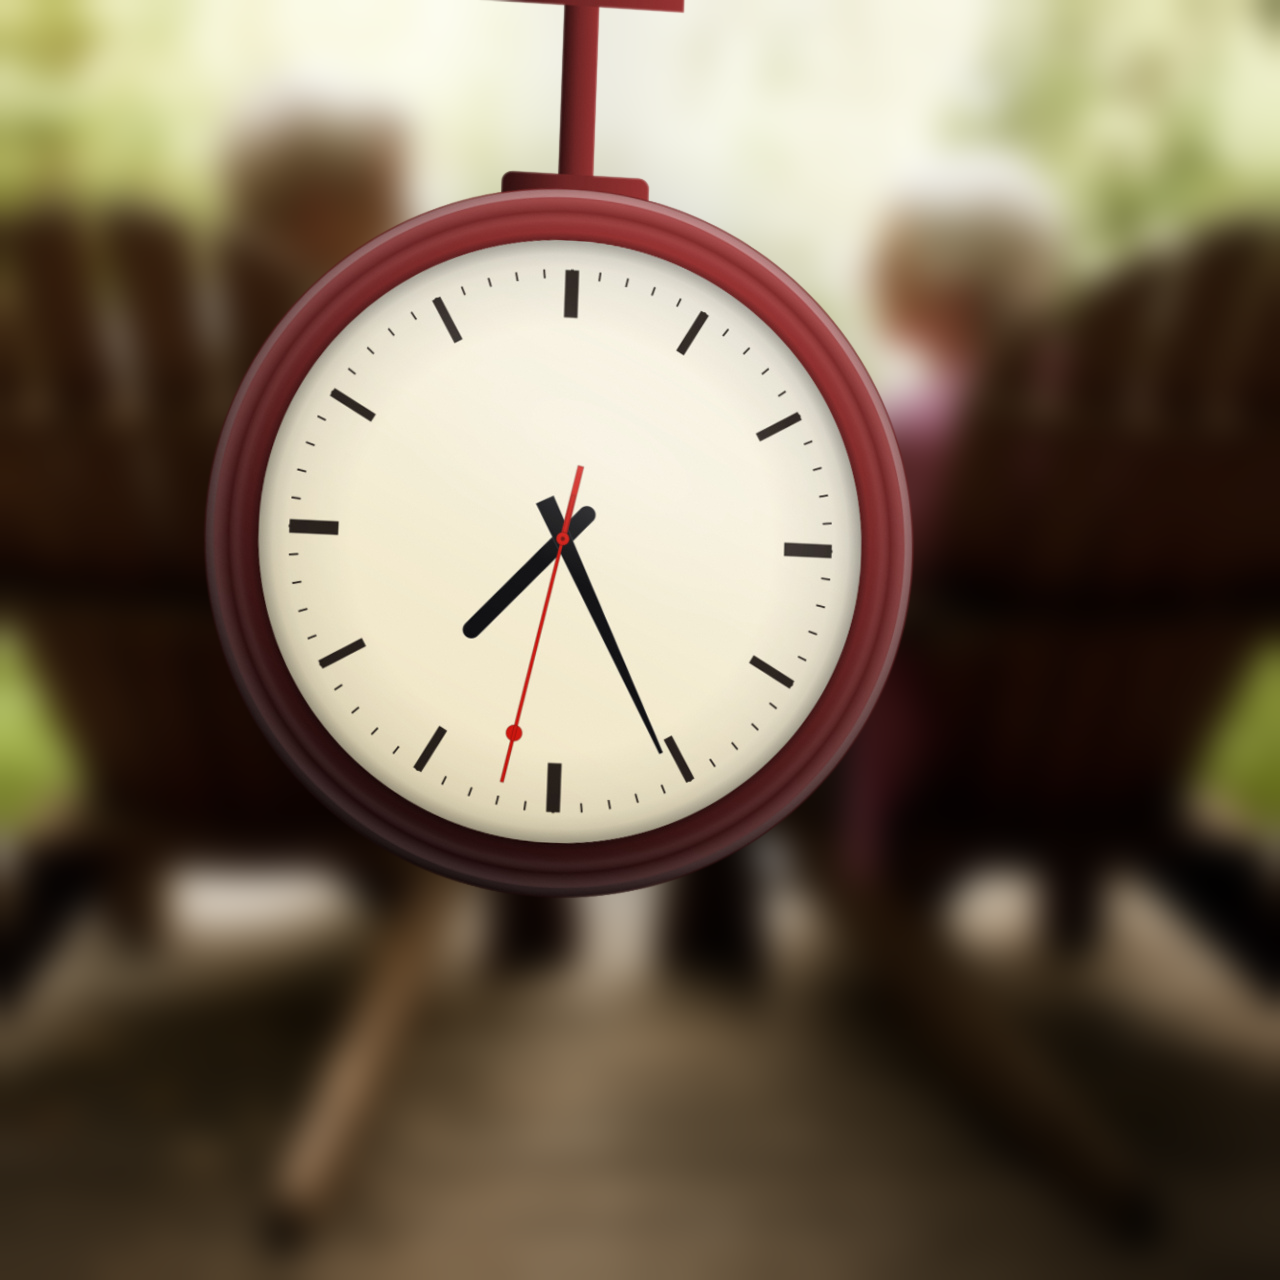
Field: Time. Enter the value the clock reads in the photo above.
7:25:32
